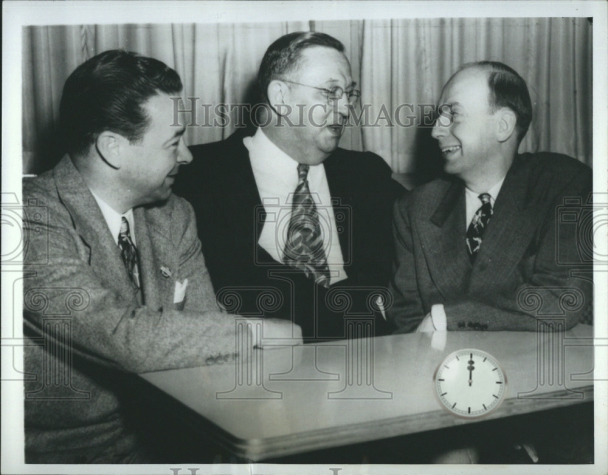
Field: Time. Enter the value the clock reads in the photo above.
12:00
